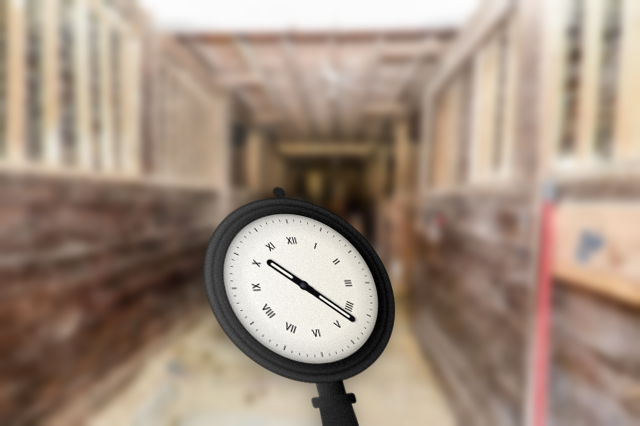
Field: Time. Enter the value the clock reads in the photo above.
10:22
